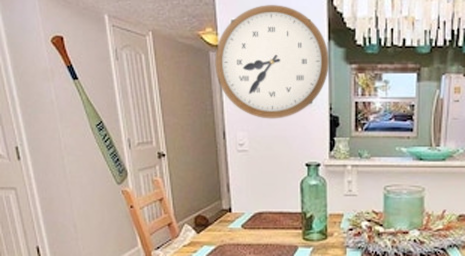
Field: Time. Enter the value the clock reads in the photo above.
8:36
